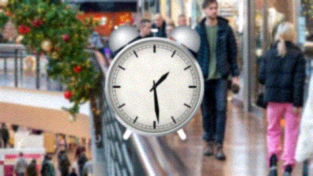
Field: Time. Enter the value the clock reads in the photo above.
1:29
